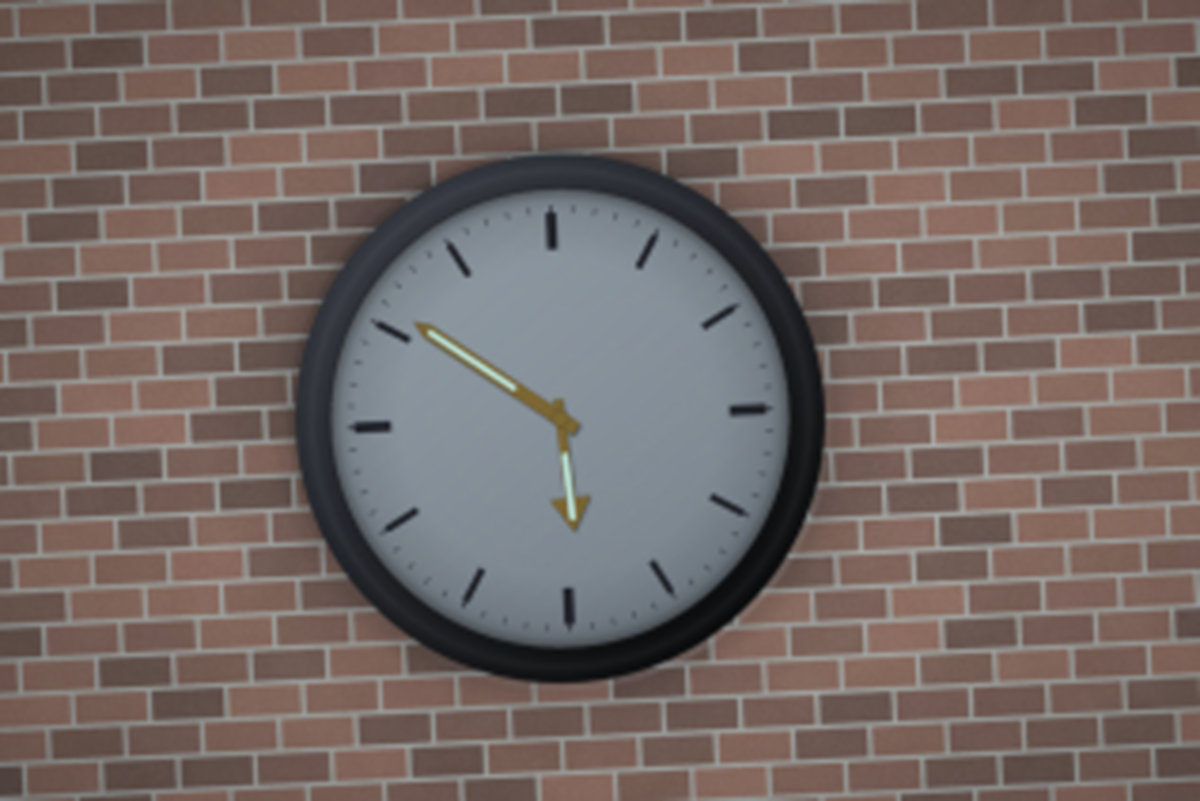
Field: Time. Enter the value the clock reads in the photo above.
5:51
